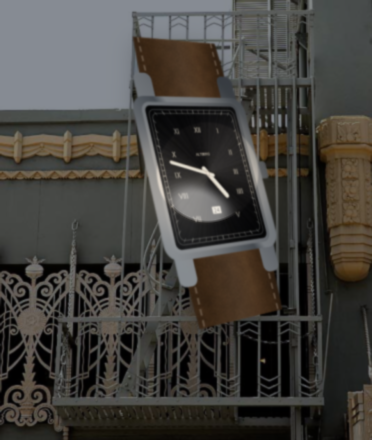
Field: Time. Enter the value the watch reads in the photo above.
4:48
